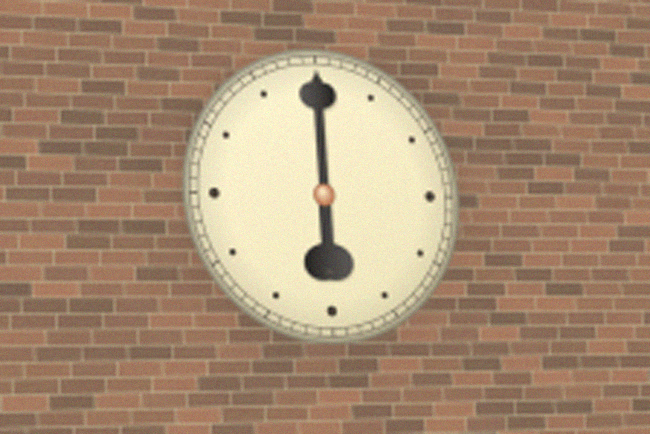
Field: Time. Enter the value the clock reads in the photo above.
6:00
